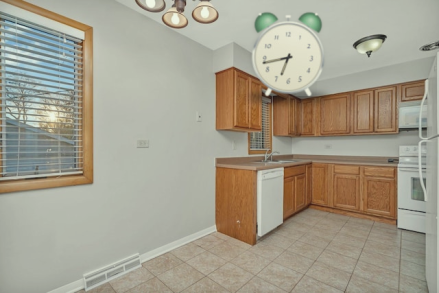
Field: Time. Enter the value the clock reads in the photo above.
6:43
